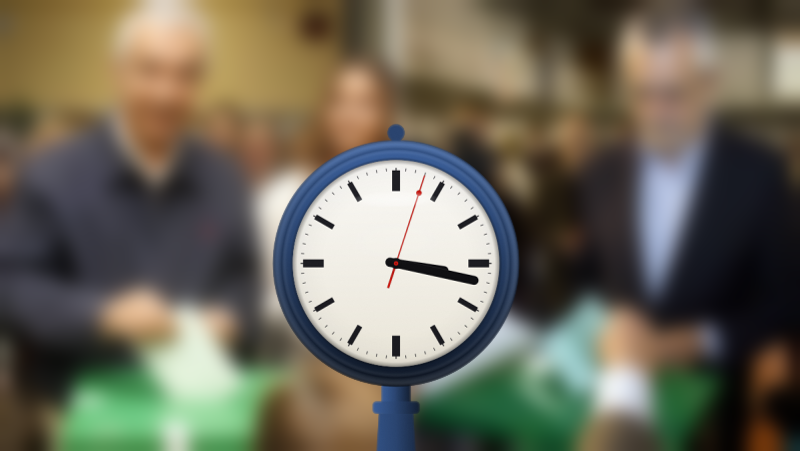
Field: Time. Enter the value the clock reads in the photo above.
3:17:03
